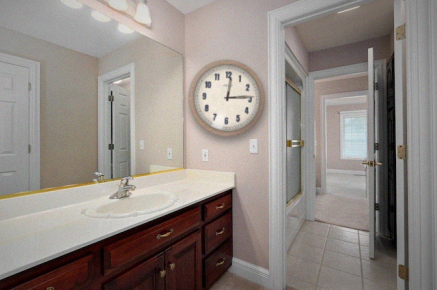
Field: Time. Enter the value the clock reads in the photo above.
12:14
